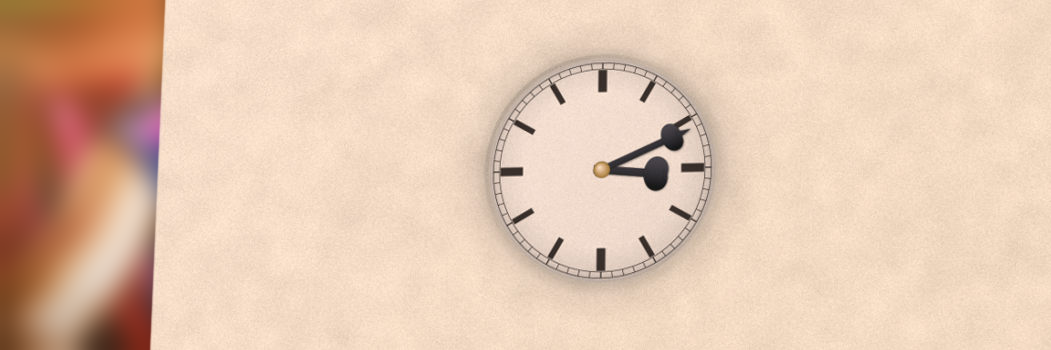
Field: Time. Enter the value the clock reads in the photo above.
3:11
